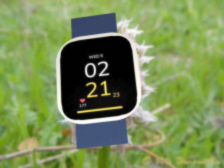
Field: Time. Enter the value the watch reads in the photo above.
2:21
